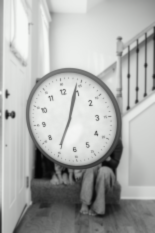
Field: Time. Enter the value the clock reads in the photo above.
7:04
